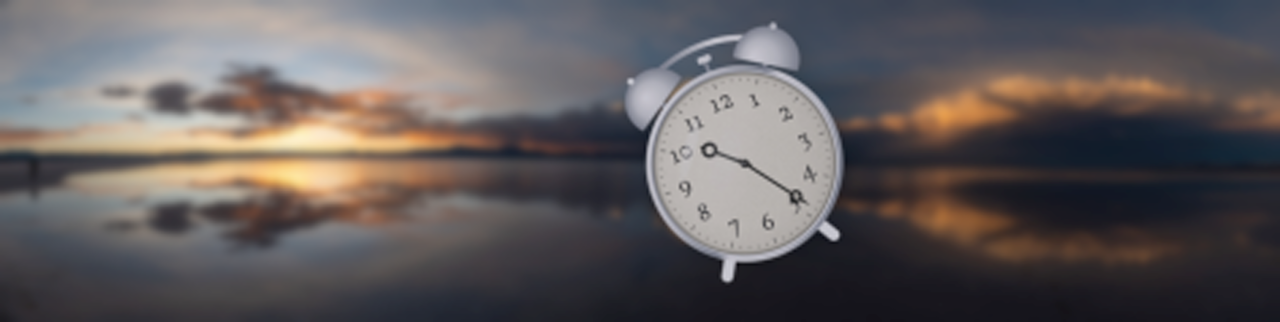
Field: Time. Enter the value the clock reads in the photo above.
10:24
